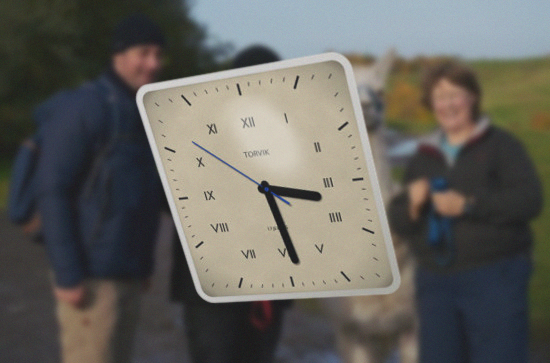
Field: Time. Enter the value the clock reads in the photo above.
3:28:52
